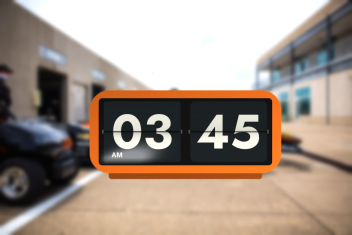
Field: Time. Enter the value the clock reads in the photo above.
3:45
